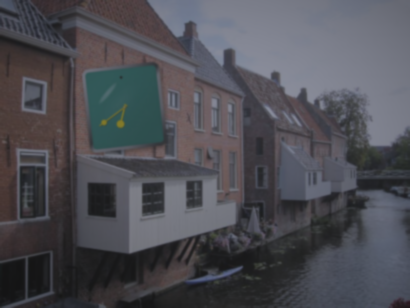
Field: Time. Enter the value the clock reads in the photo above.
6:40
